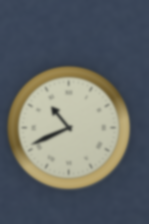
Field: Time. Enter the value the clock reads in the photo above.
10:41
